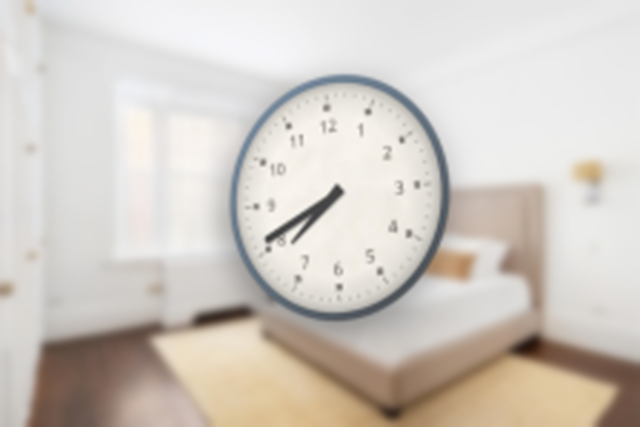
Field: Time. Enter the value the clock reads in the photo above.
7:41
